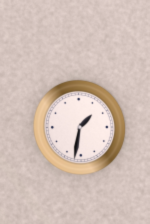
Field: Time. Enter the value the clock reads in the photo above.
1:32
